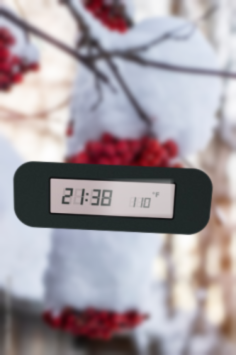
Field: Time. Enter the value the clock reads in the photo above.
21:38
